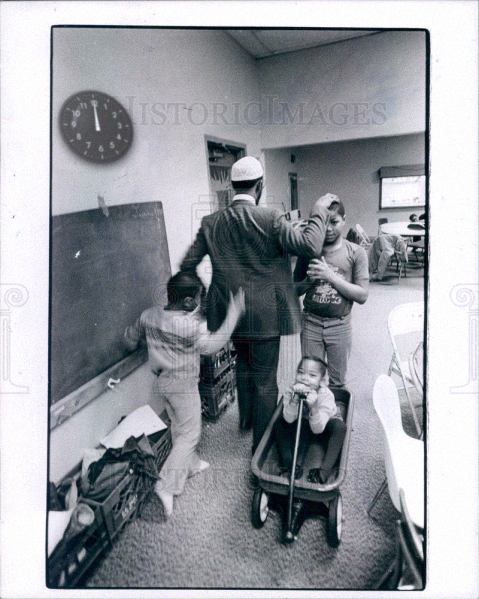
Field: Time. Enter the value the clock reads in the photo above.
12:00
